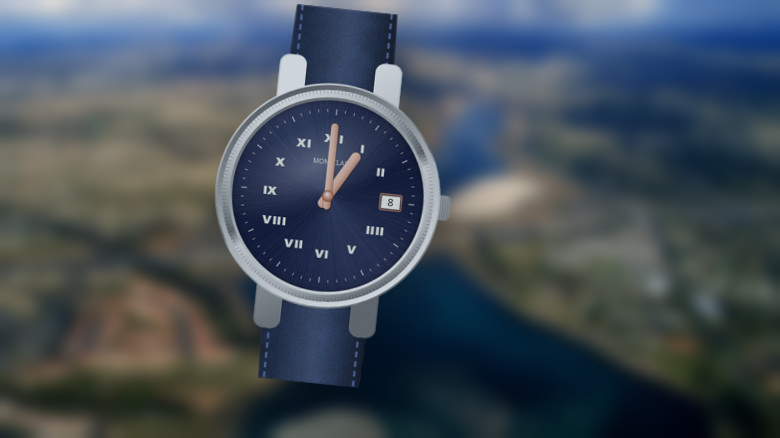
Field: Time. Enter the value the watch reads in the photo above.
1:00
